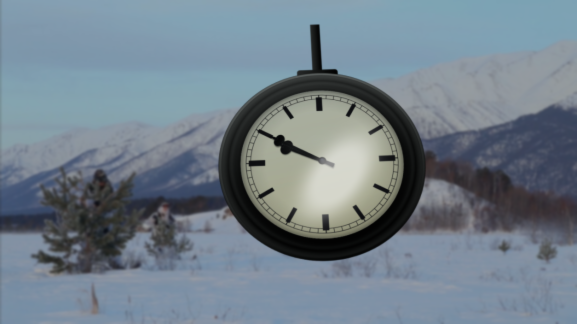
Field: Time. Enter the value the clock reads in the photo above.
9:50
